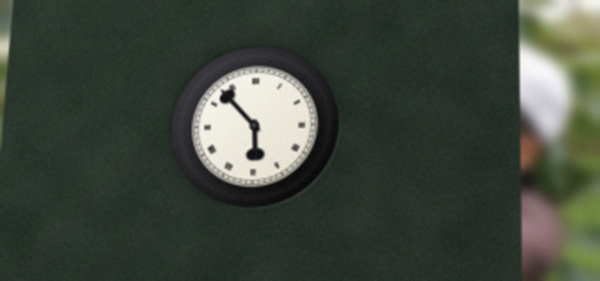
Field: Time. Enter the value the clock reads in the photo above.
5:53
